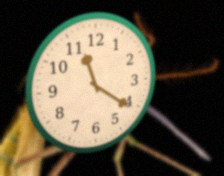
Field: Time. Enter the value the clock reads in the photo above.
11:21
